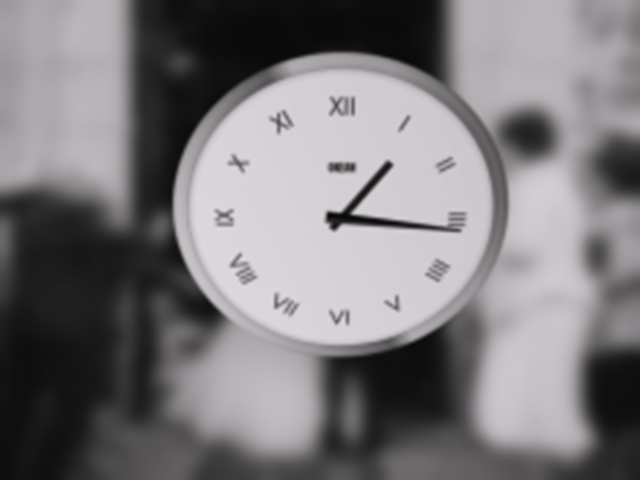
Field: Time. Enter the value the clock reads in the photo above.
1:16
